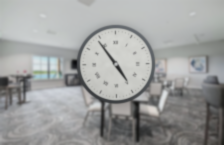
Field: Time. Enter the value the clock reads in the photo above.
4:54
